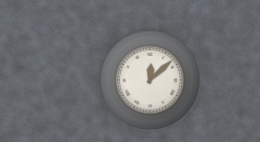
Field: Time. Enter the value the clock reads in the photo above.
12:08
